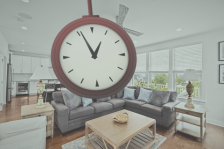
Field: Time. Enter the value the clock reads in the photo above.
12:56
